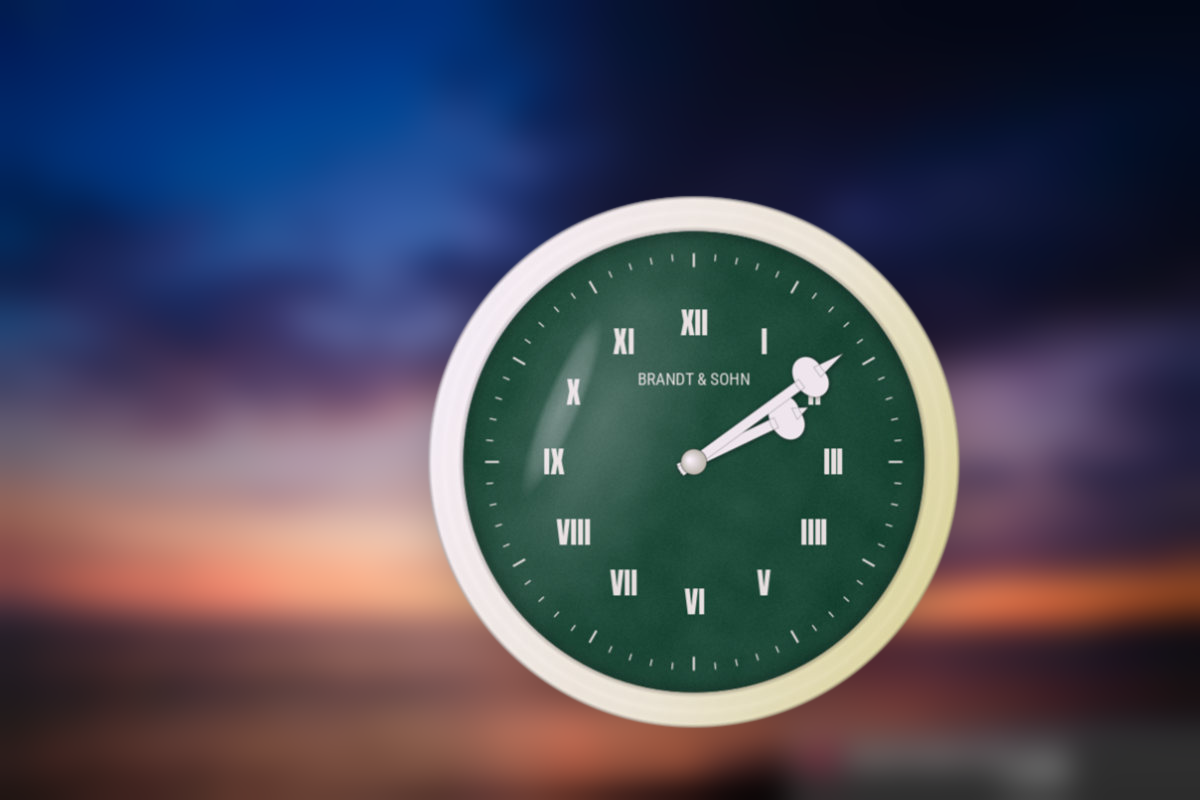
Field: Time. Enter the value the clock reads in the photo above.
2:09
